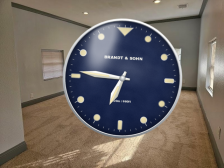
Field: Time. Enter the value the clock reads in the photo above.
6:46
